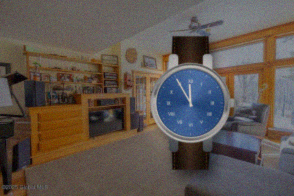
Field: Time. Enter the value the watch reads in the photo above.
11:55
